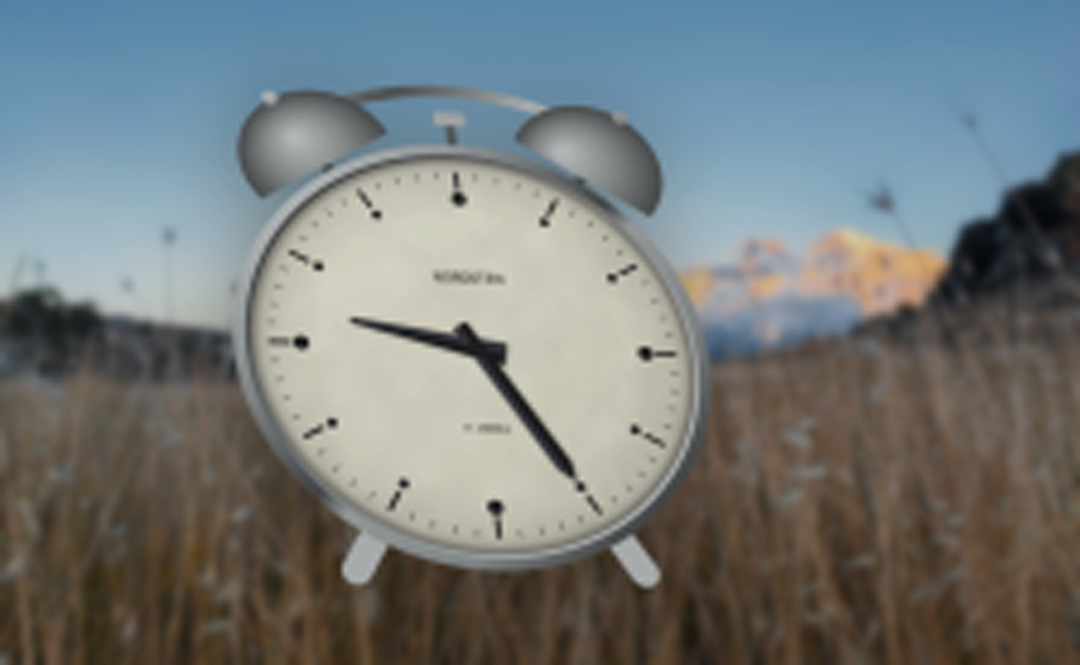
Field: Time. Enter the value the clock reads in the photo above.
9:25
